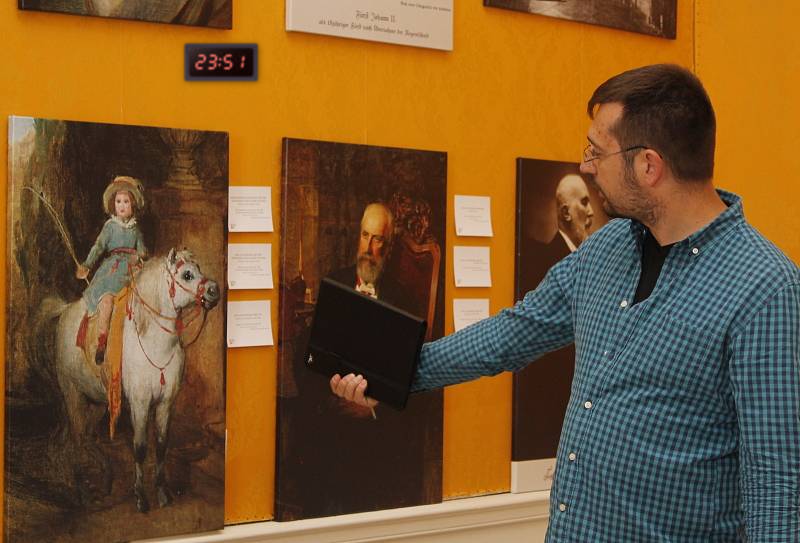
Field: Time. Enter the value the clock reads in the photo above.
23:51
